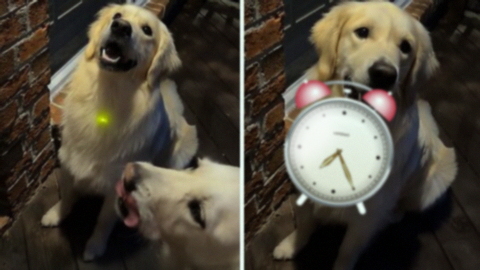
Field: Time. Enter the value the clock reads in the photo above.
7:25
